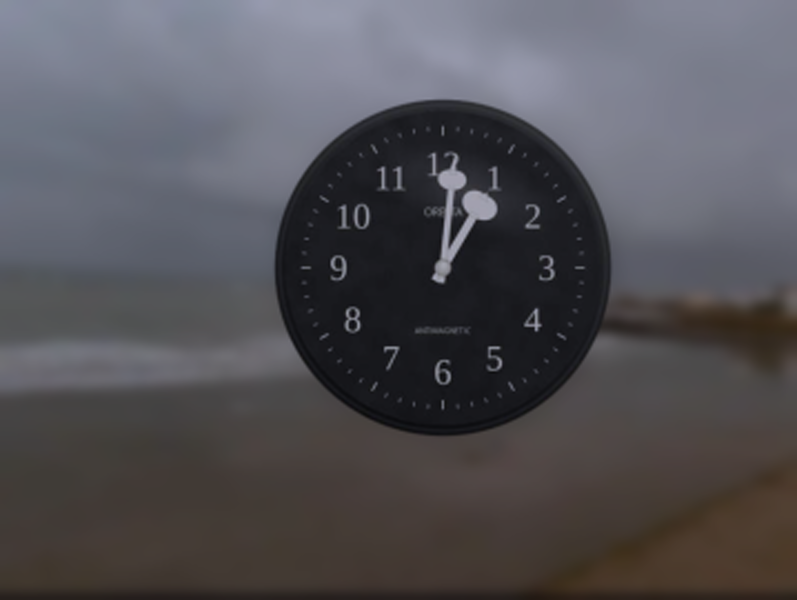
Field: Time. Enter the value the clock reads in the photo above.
1:01
